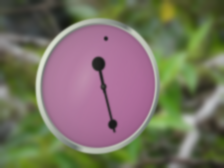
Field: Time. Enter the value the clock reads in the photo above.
11:27
